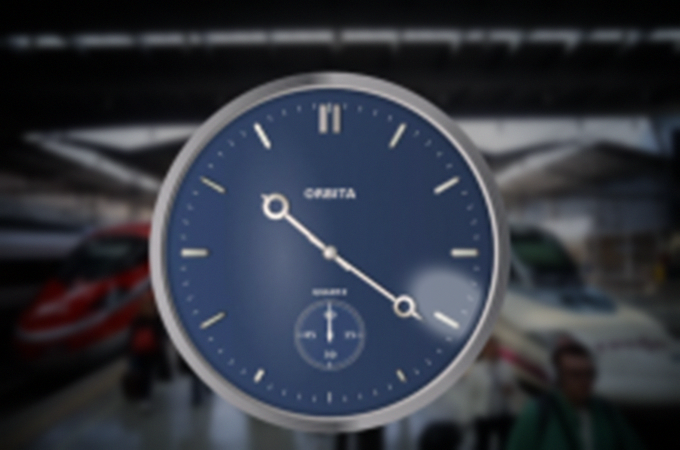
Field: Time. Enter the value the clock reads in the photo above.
10:21
